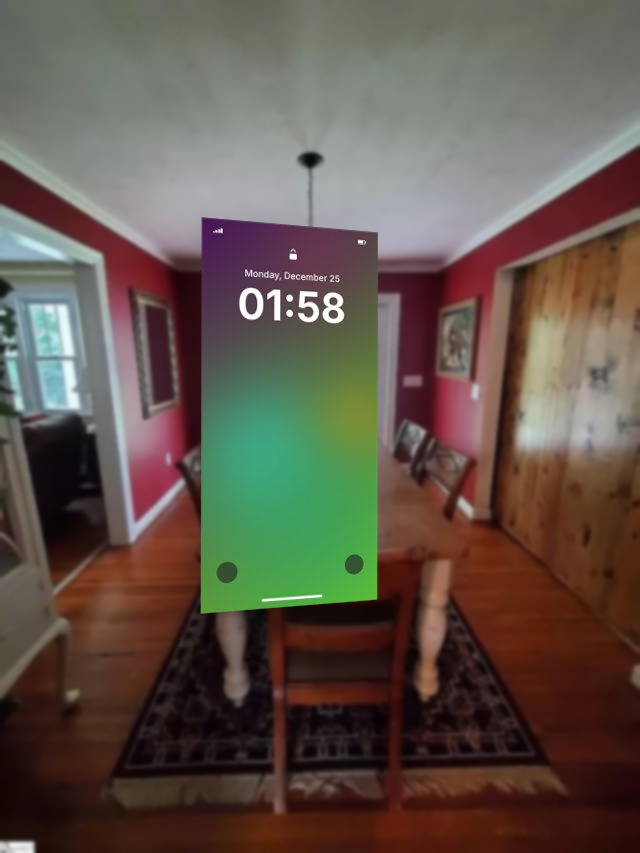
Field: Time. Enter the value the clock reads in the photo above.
1:58
